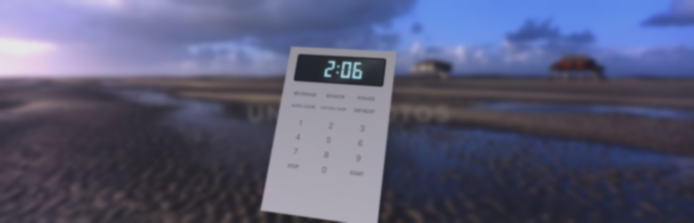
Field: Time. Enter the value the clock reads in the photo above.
2:06
